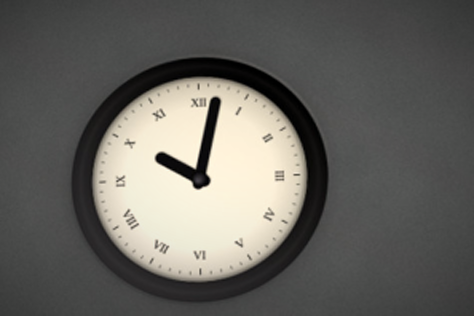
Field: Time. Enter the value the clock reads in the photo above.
10:02
